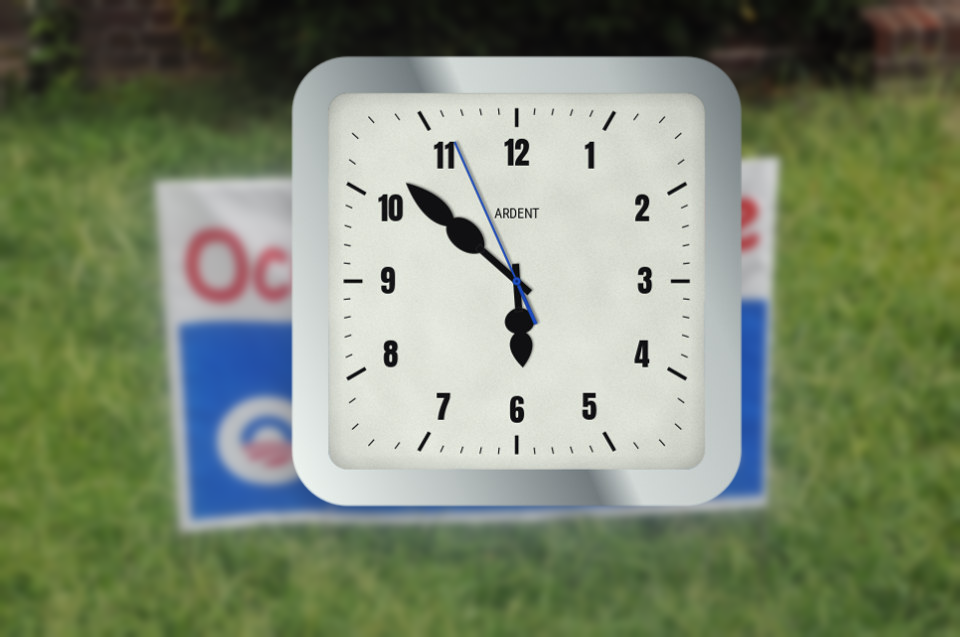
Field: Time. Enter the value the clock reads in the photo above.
5:51:56
